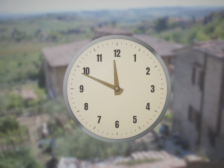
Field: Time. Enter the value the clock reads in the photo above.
11:49
